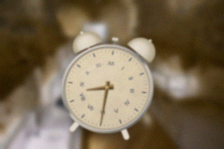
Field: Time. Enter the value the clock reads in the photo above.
8:30
